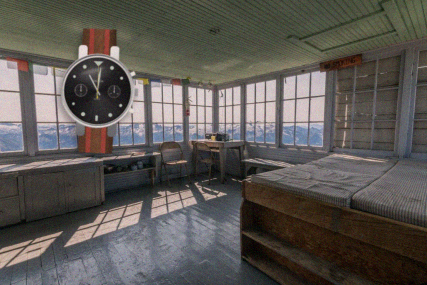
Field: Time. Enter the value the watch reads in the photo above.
11:01
